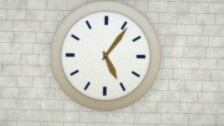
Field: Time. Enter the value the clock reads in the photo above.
5:06
